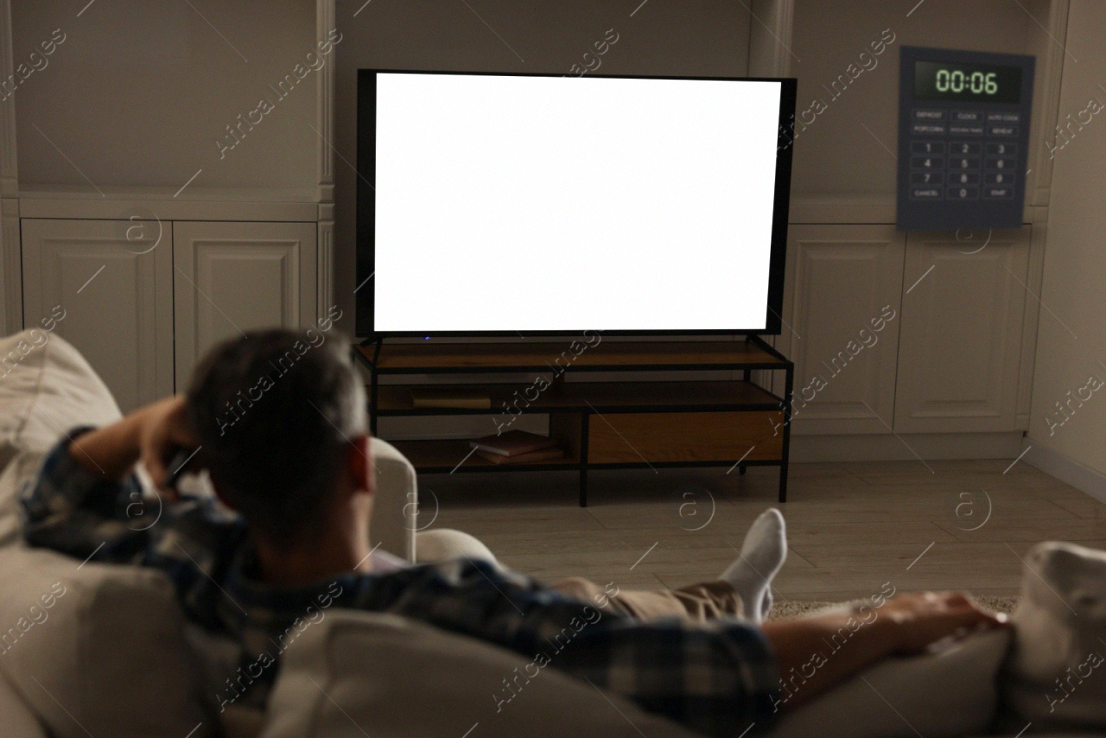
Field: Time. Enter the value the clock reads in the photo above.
0:06
